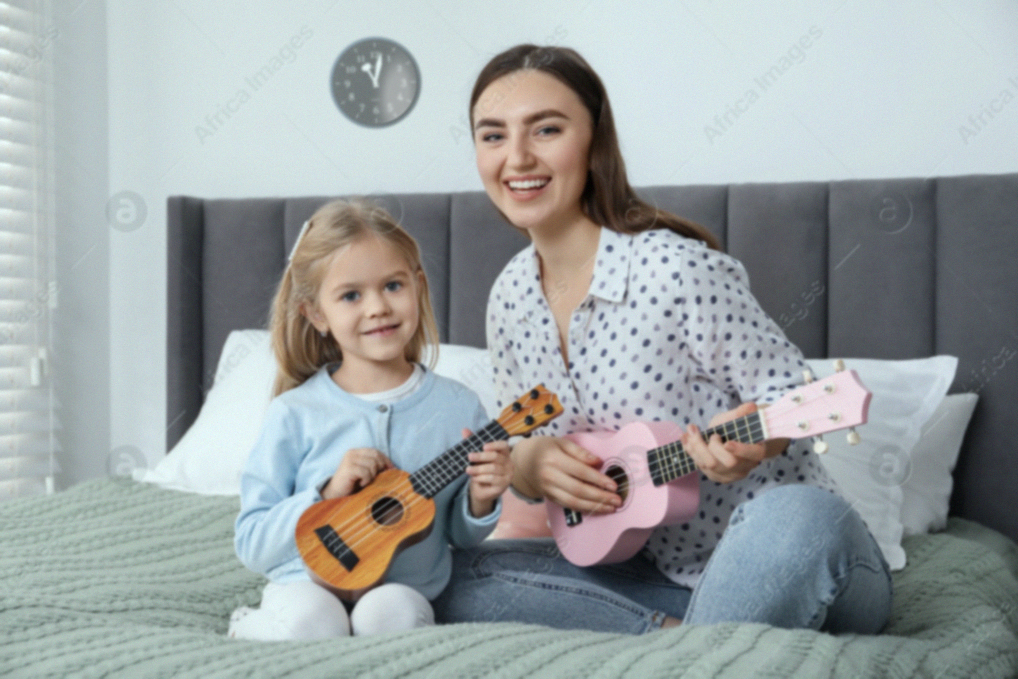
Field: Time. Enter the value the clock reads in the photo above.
11:02
